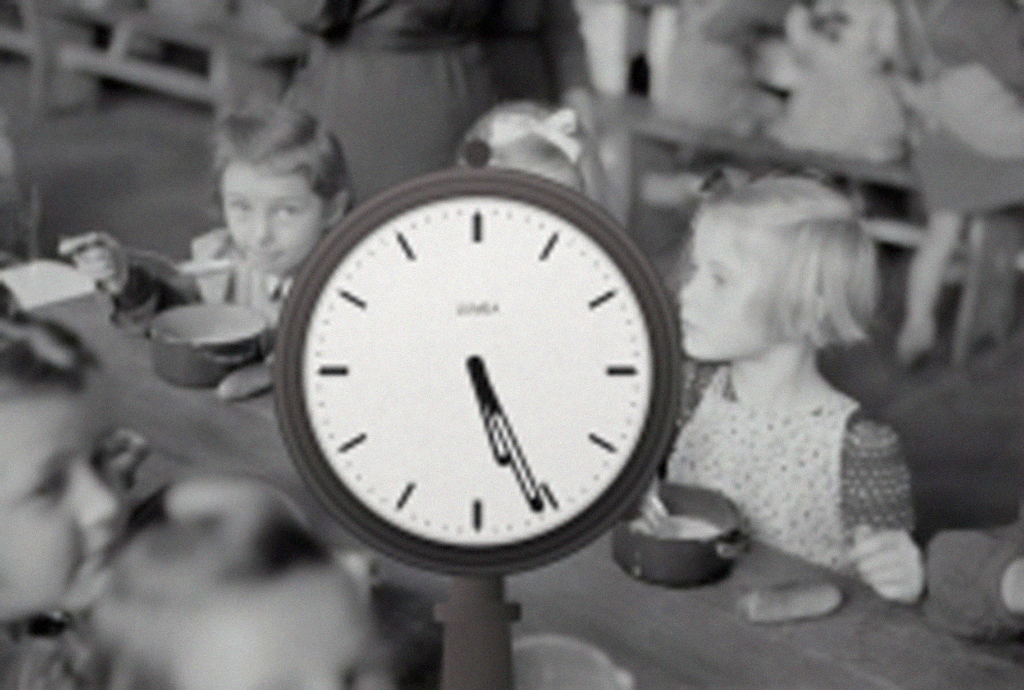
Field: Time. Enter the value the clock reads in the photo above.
5:26
